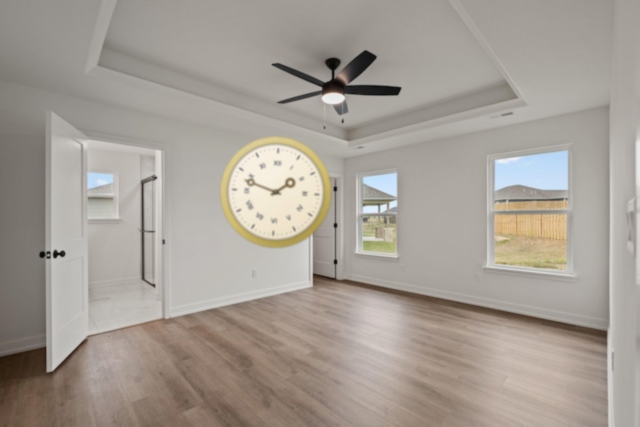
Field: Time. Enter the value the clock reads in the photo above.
1:48
